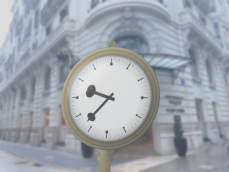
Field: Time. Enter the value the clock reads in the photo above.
9:37
